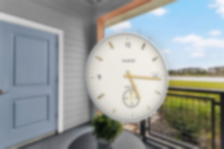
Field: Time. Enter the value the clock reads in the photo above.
5:16
